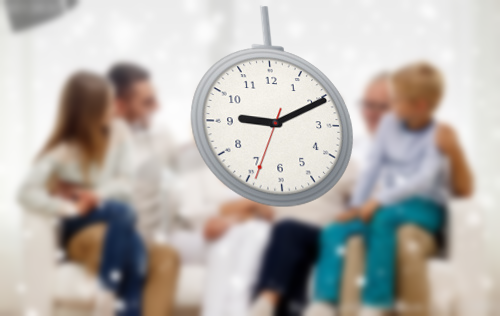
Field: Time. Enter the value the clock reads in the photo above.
9:10:34
